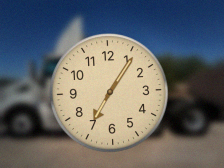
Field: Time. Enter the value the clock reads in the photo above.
7:06
